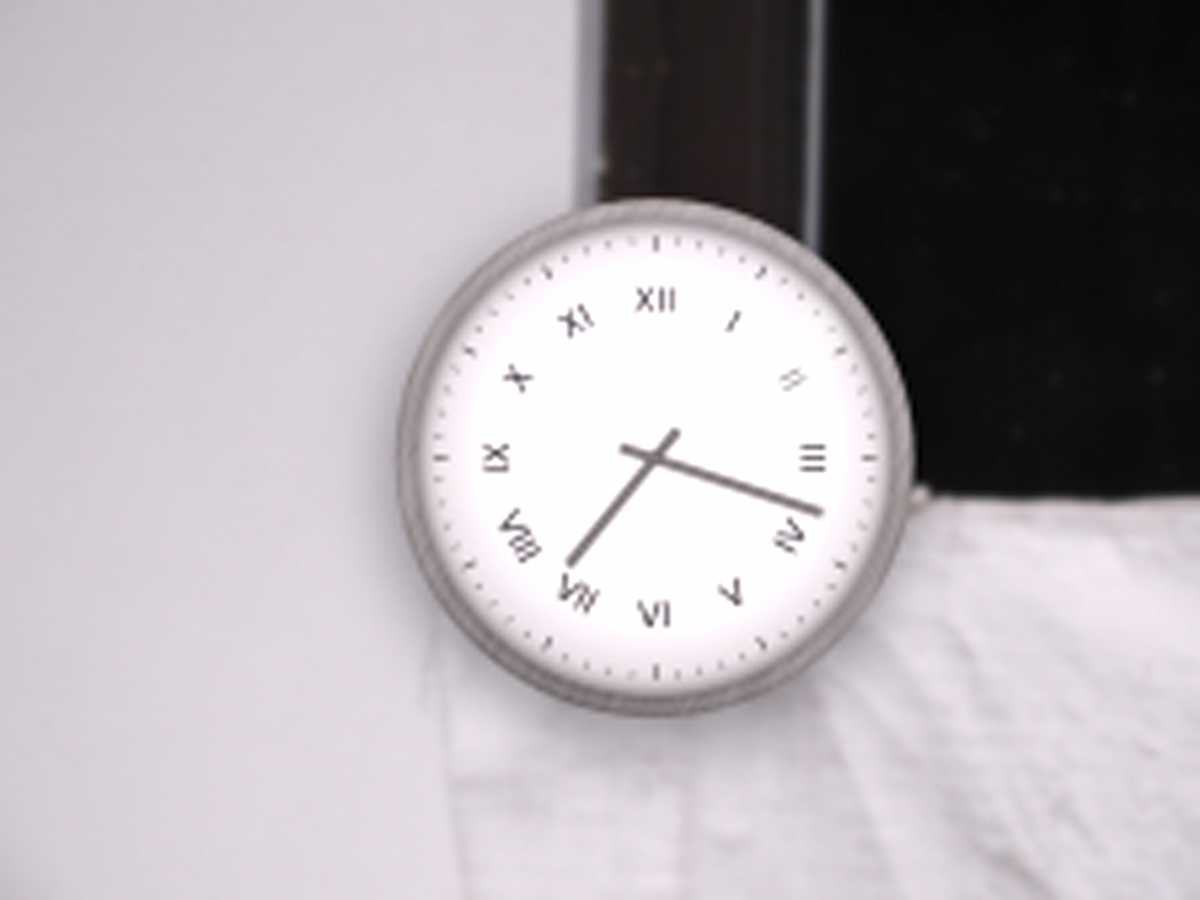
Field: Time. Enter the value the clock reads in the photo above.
7:18
